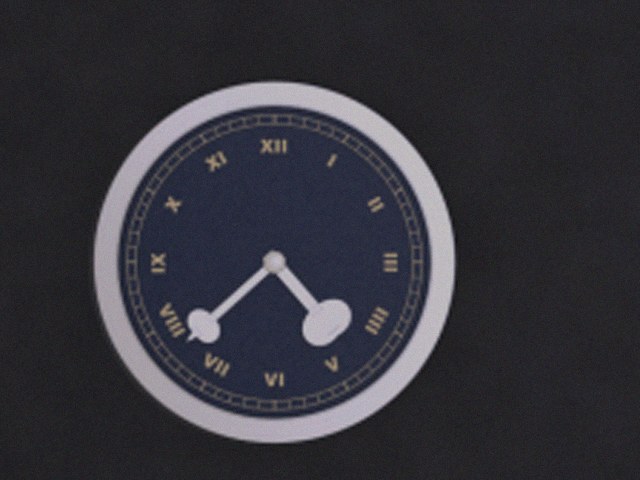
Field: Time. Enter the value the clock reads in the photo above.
4:38
